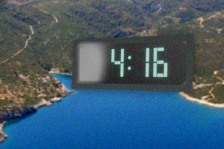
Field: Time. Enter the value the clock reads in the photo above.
4:16
